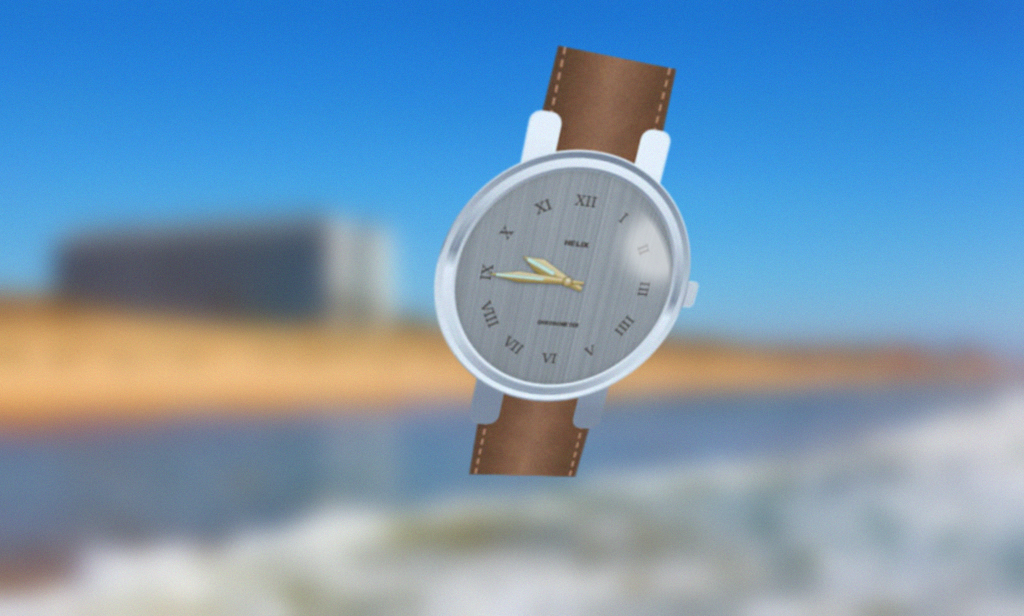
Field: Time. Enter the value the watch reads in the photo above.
9:45
